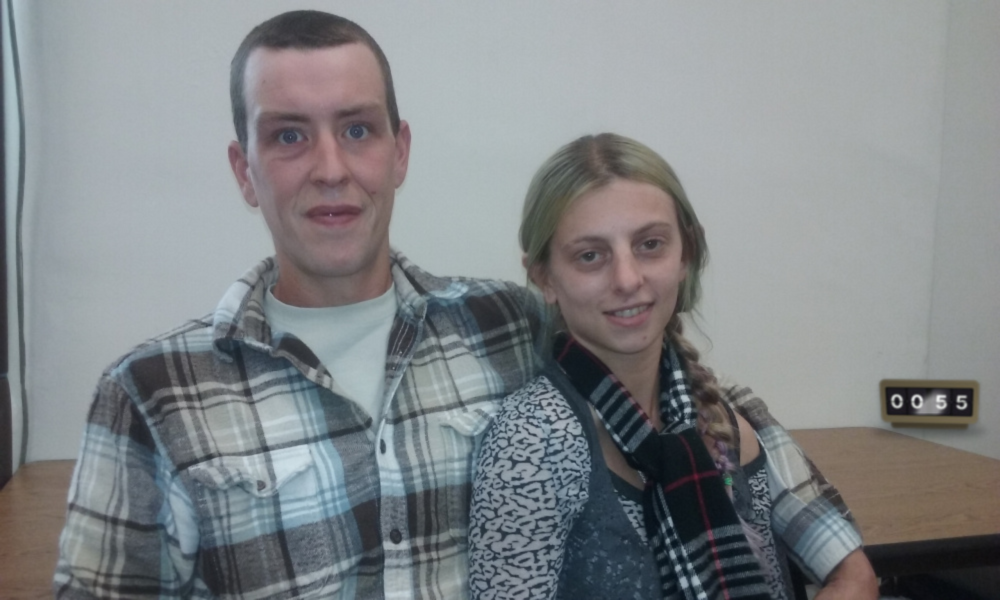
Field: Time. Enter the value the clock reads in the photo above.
0:55
